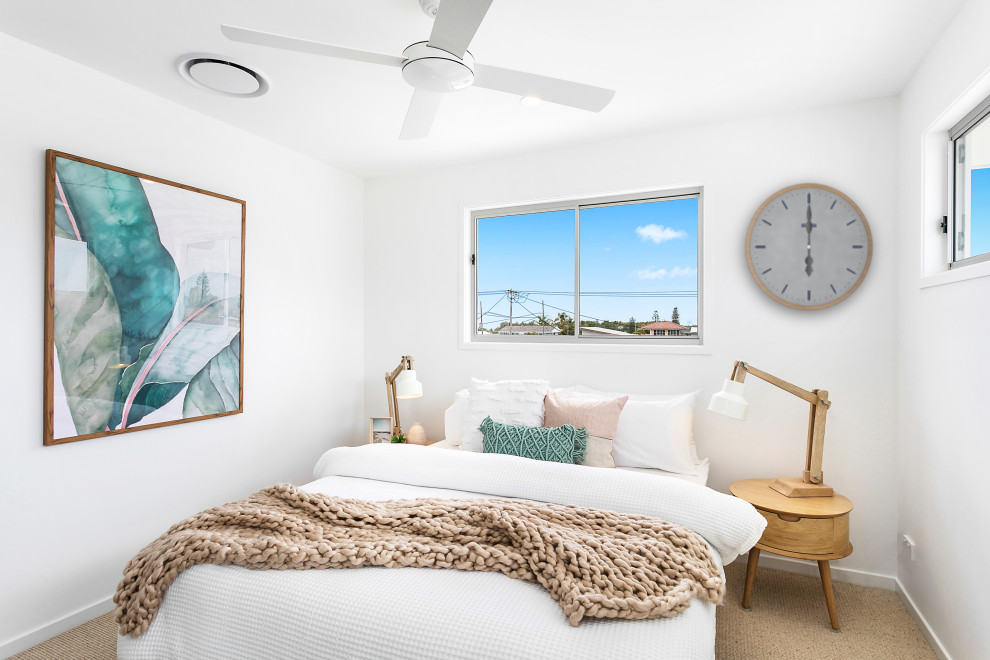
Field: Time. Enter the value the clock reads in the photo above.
6:00
